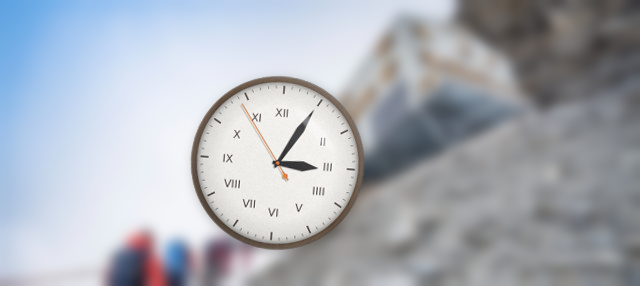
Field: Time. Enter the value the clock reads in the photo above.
3:04:54
